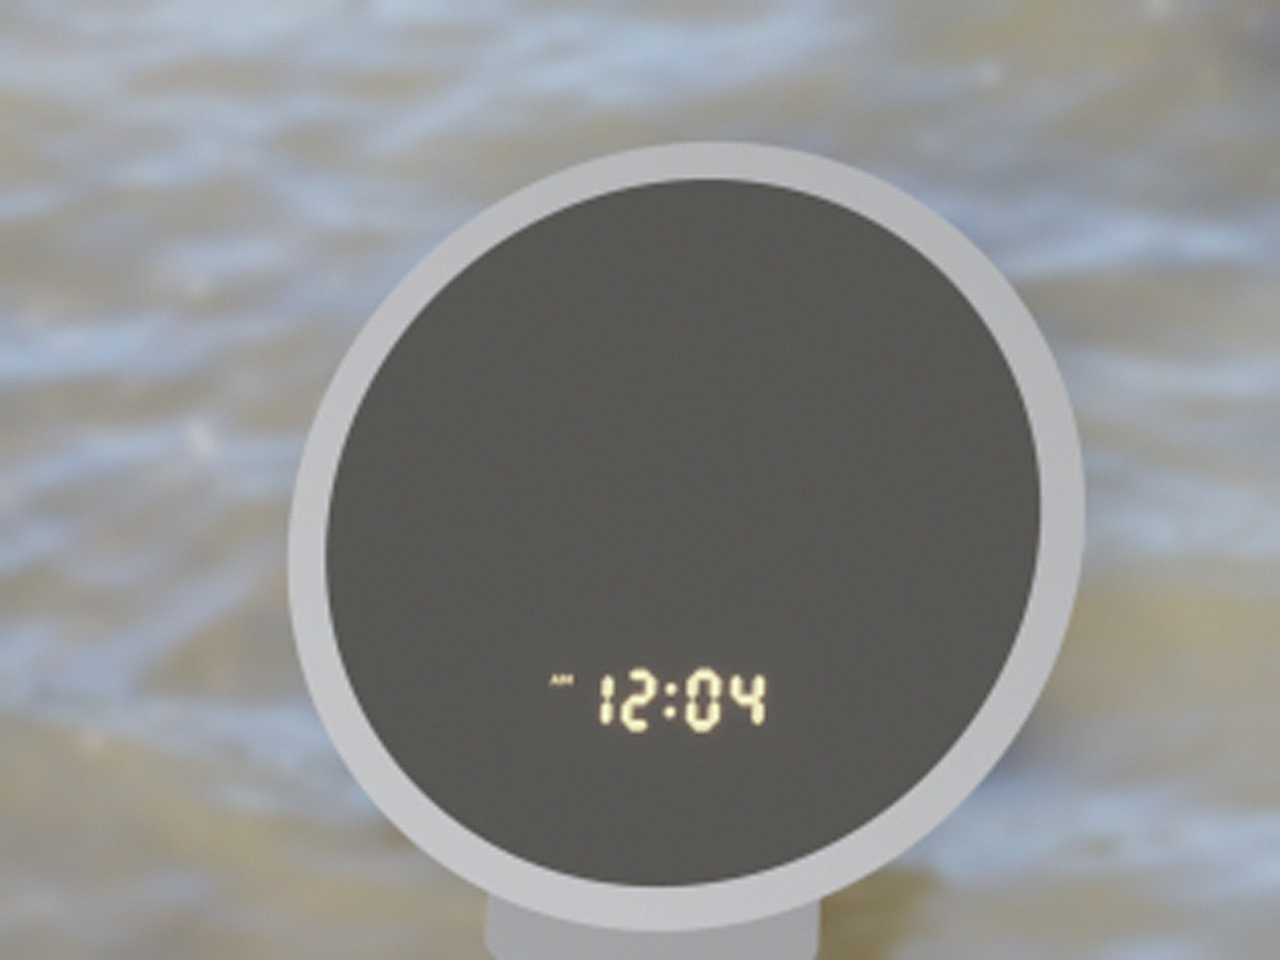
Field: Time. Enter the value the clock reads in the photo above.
12:04
